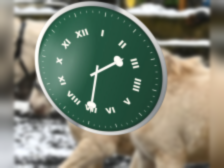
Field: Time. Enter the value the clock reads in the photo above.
2:35
